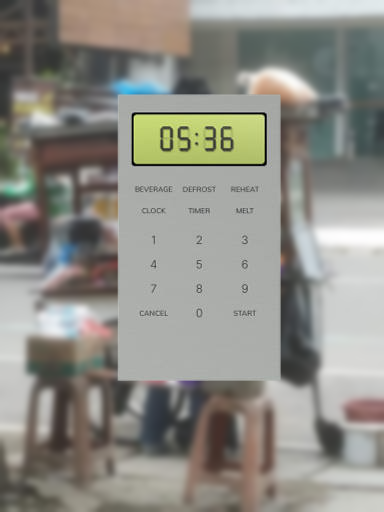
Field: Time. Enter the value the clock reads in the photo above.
5:36
